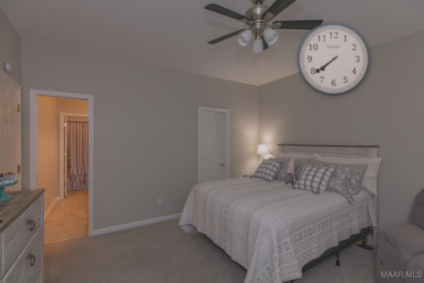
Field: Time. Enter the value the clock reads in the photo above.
7:39
